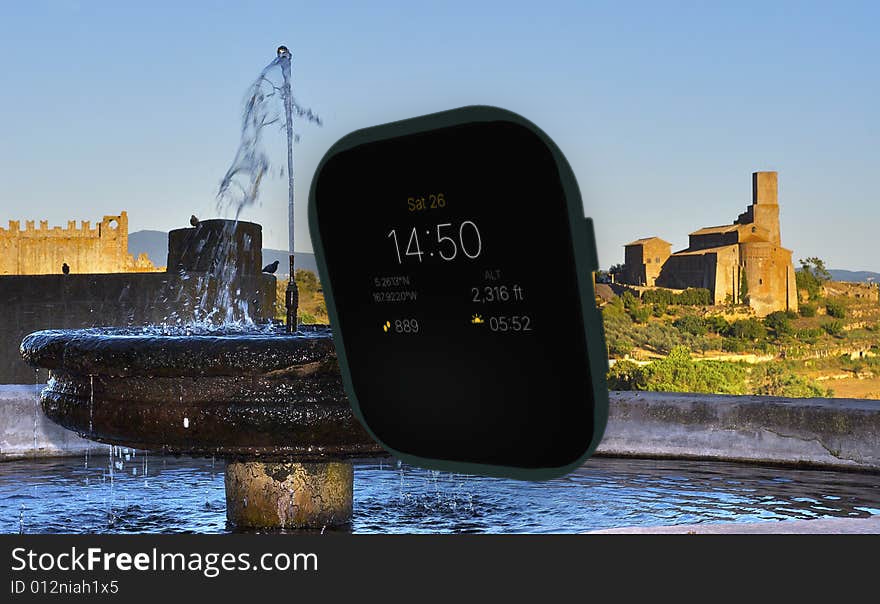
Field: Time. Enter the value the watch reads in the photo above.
14:50
